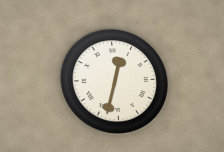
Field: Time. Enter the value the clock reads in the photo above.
12:33
